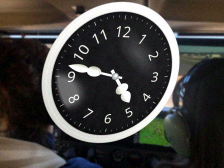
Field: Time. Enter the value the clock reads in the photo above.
4:47
